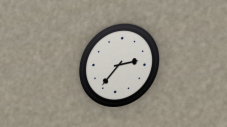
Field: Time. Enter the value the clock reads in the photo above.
2:36
